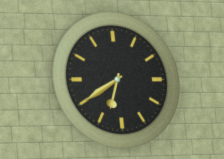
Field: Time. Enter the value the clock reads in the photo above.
6:40
